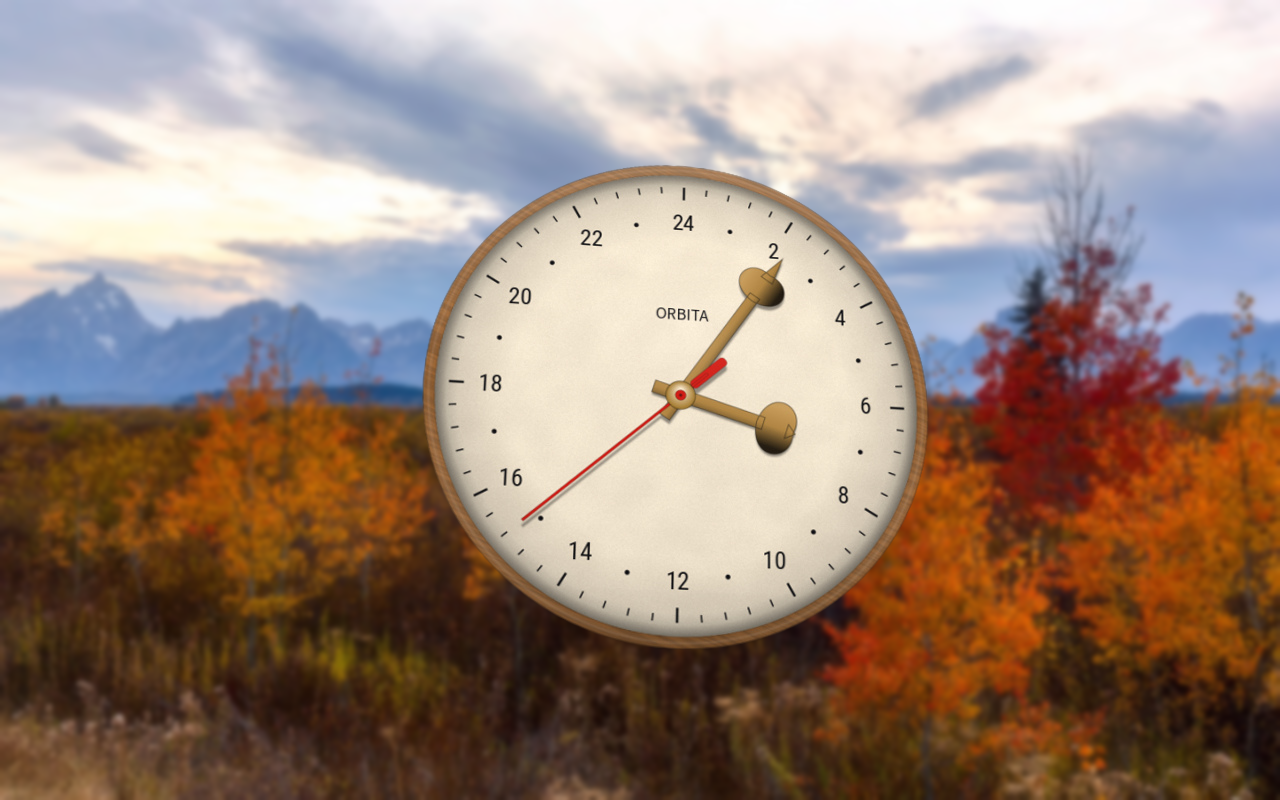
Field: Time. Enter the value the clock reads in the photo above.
7:05:38
